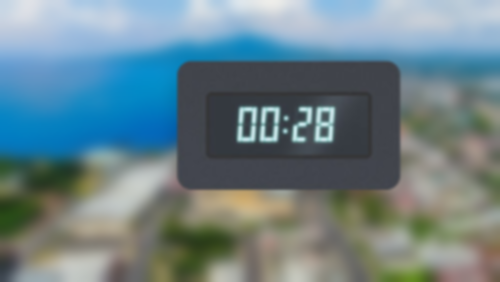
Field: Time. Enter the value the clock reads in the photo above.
0:28
